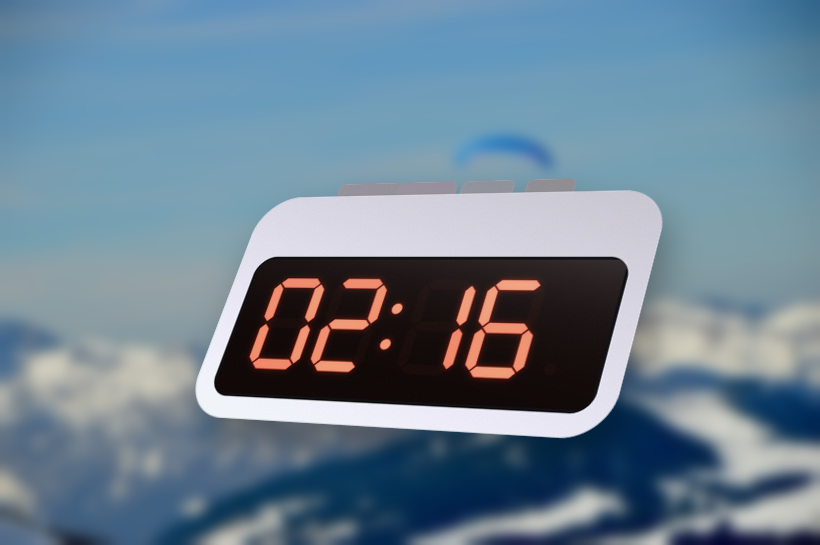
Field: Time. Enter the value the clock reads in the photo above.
2:16
